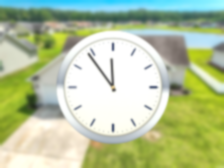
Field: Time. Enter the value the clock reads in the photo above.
11:54
